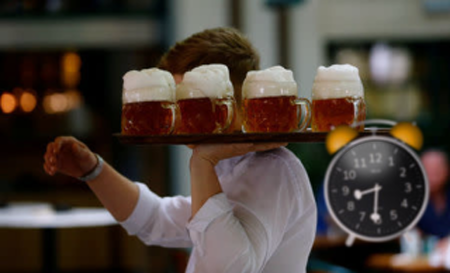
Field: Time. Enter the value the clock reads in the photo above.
8:31
